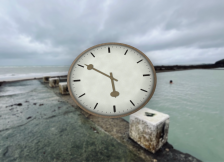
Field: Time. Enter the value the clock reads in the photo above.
5:51
